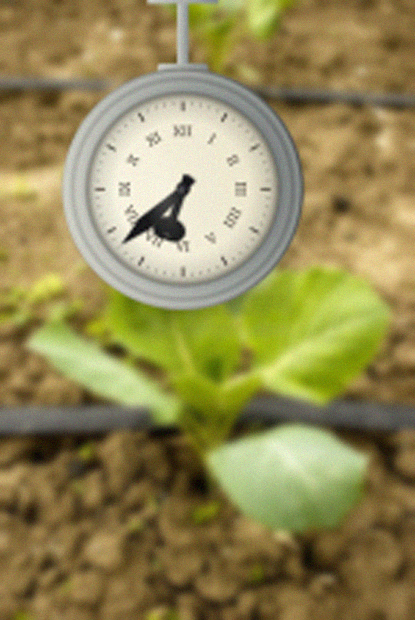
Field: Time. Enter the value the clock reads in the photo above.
6:38
